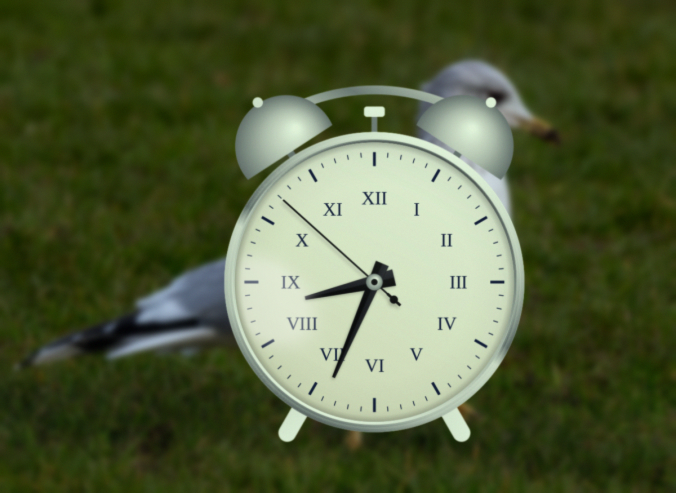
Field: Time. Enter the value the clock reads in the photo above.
8:33:52
